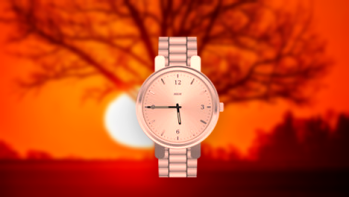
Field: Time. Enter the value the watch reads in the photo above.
5:45
